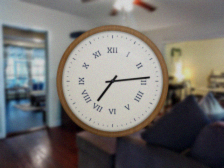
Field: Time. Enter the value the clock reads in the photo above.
7:14
